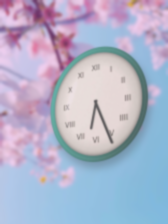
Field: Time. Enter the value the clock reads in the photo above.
6:26
